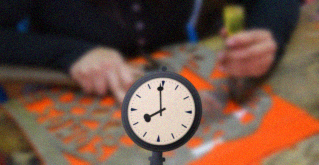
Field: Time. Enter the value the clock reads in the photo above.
7:59
